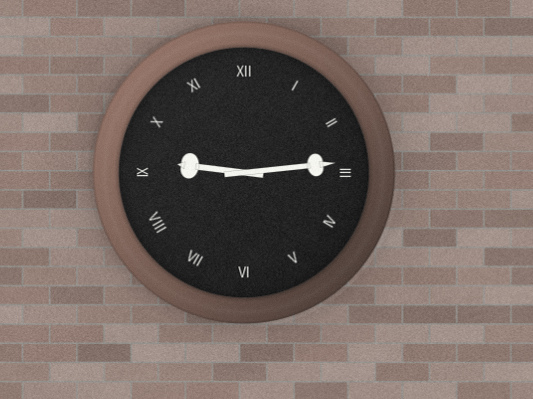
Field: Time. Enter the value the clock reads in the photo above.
9:14
